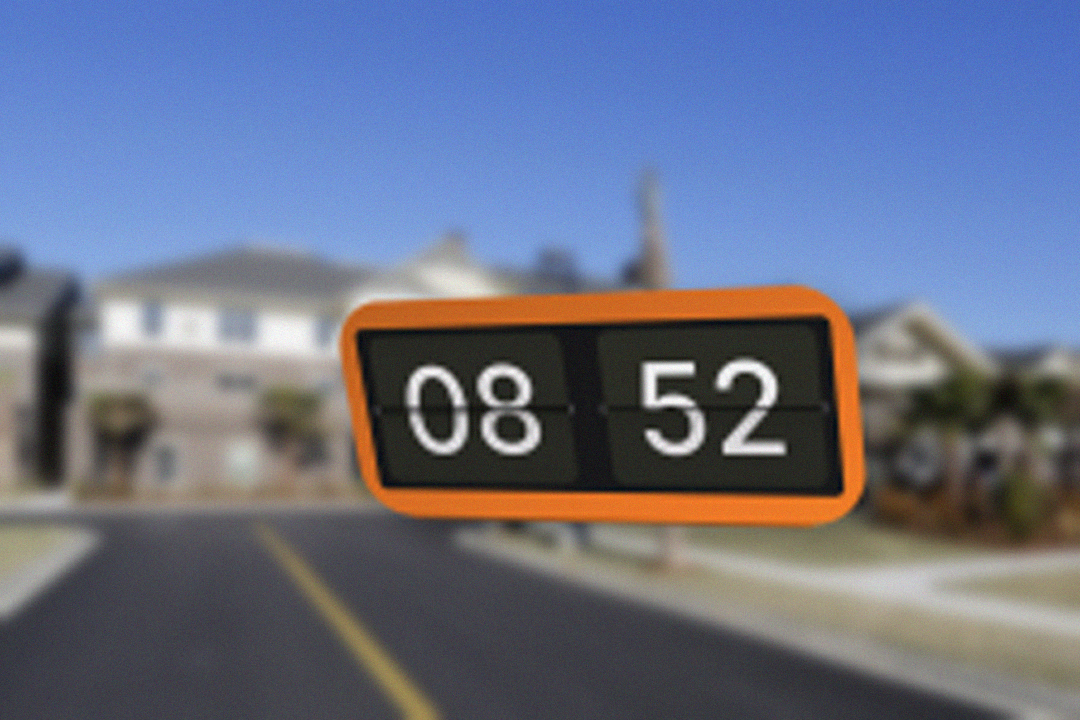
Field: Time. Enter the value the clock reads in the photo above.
8:52
